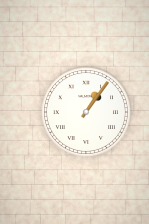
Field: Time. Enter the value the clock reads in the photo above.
1:06
